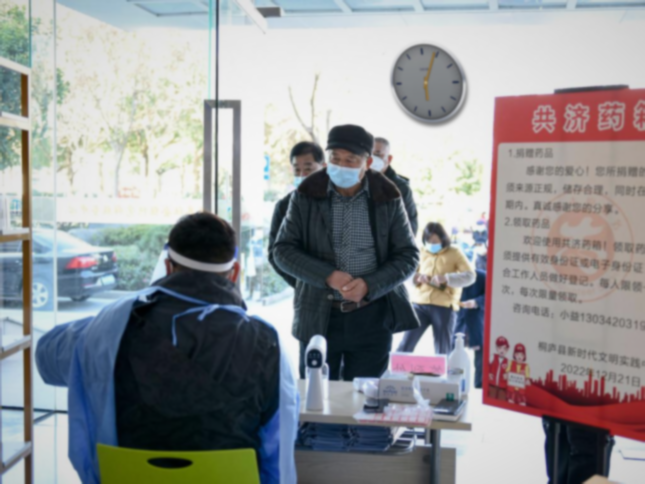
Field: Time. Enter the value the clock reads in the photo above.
6:04
